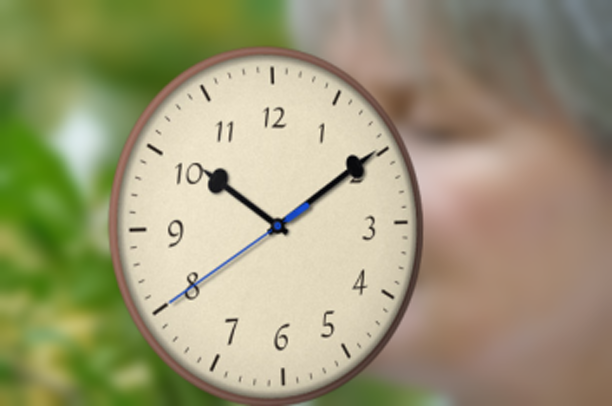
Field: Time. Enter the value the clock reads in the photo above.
10:09:40
